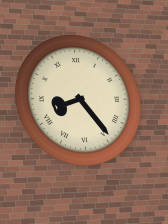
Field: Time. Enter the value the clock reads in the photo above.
8:24
